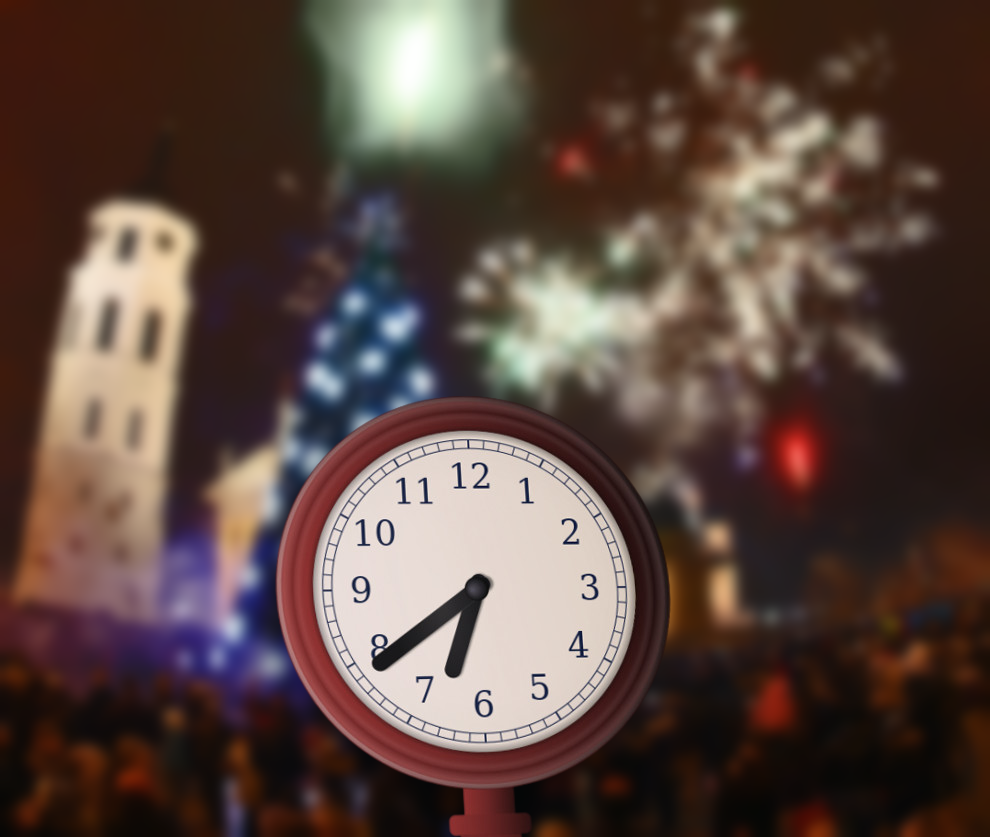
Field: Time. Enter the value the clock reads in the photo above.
6:39
